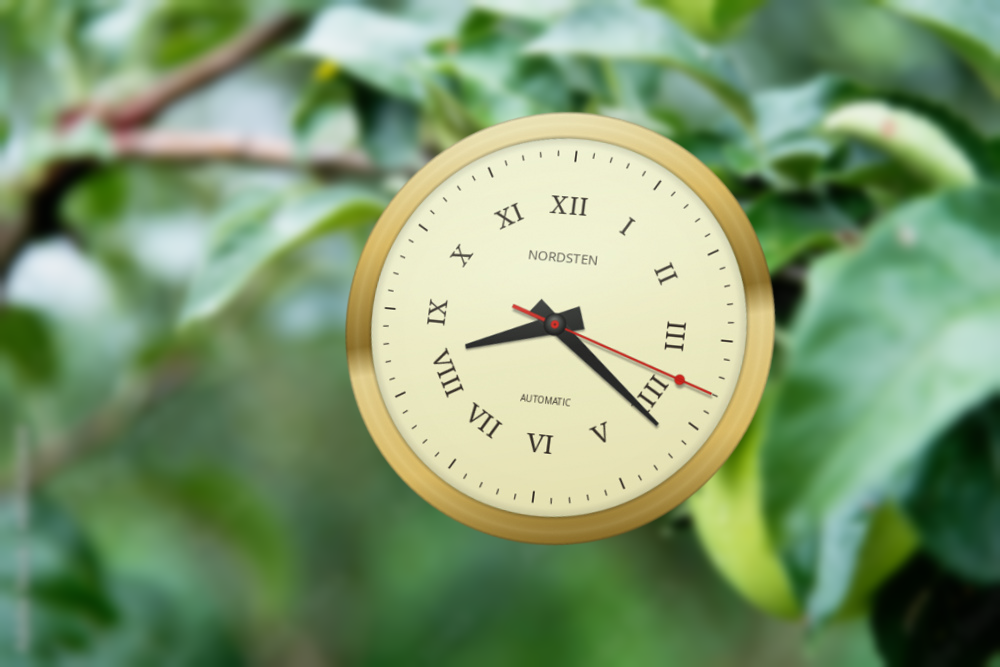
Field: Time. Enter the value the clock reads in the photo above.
8:21:18
